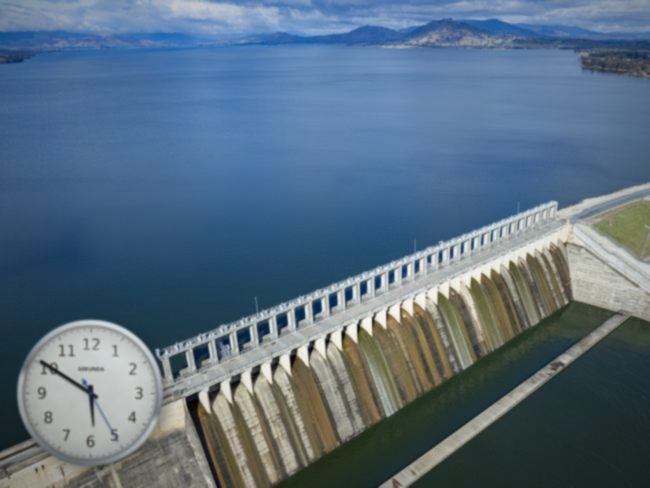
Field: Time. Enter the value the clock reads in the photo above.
5:50:25
